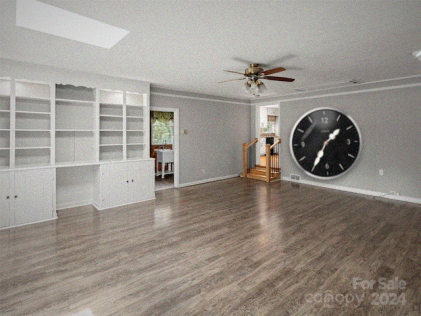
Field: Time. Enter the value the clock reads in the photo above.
1:35
